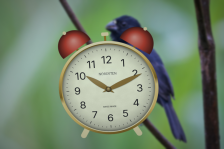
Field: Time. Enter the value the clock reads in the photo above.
10:11
